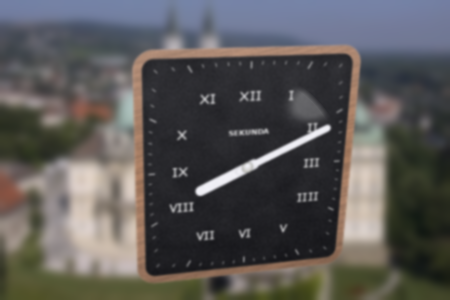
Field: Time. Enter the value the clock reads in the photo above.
8:11
